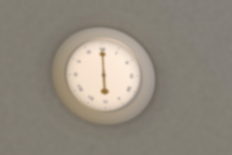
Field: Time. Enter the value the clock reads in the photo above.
6:00
